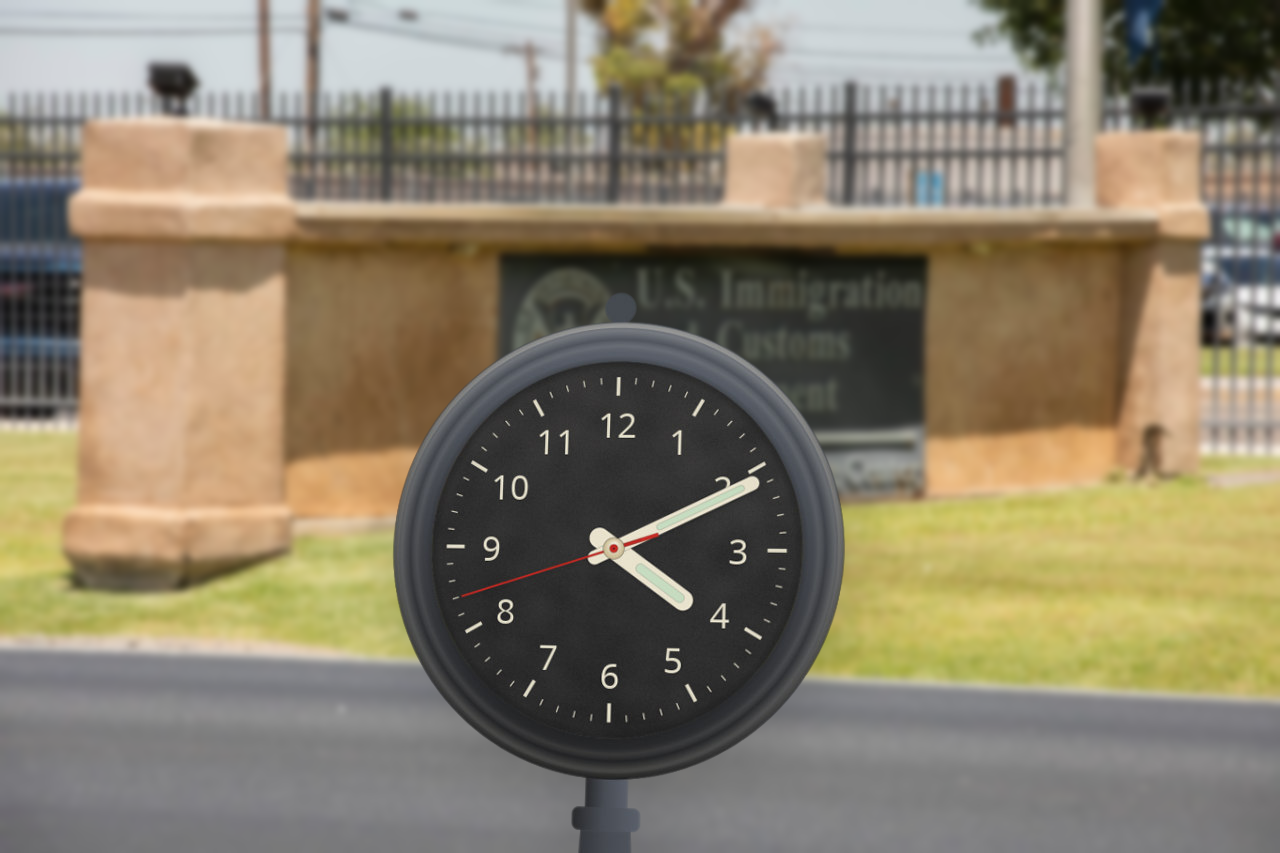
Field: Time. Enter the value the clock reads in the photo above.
4:10:42
